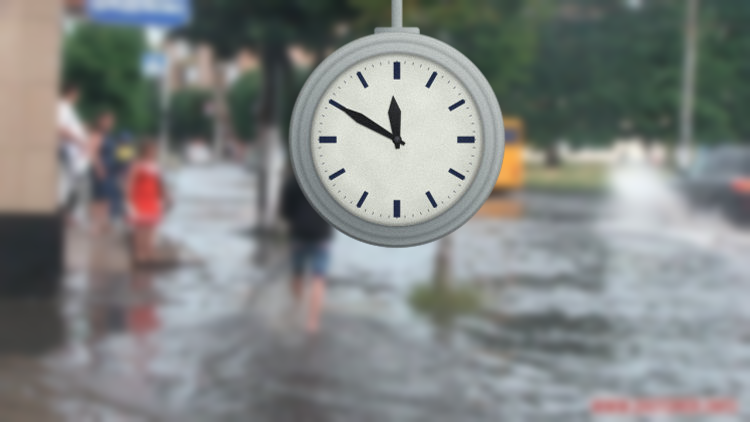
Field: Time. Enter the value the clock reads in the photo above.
11:50
